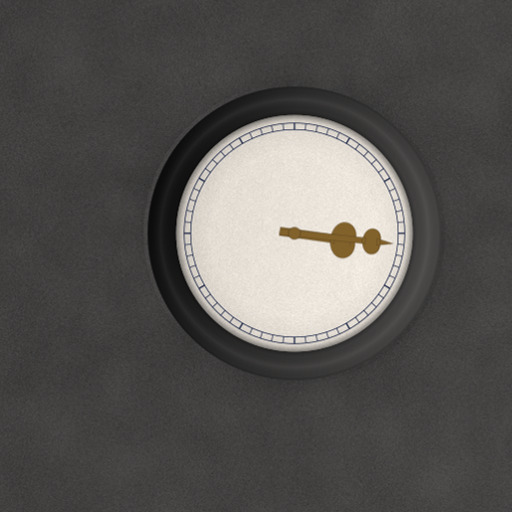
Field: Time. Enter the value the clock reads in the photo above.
3:16
